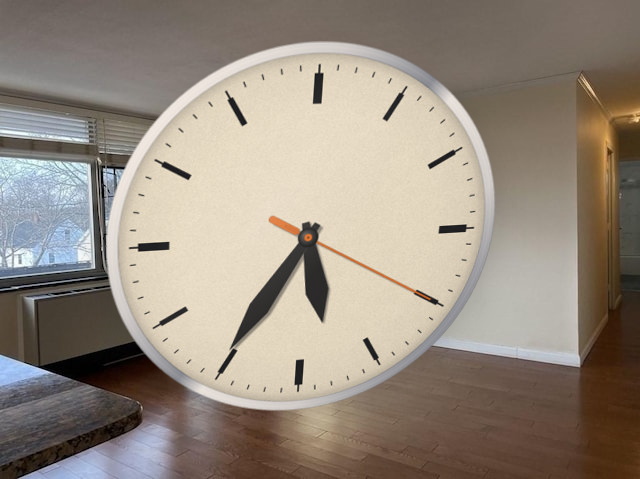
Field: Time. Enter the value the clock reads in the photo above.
5:35:20
